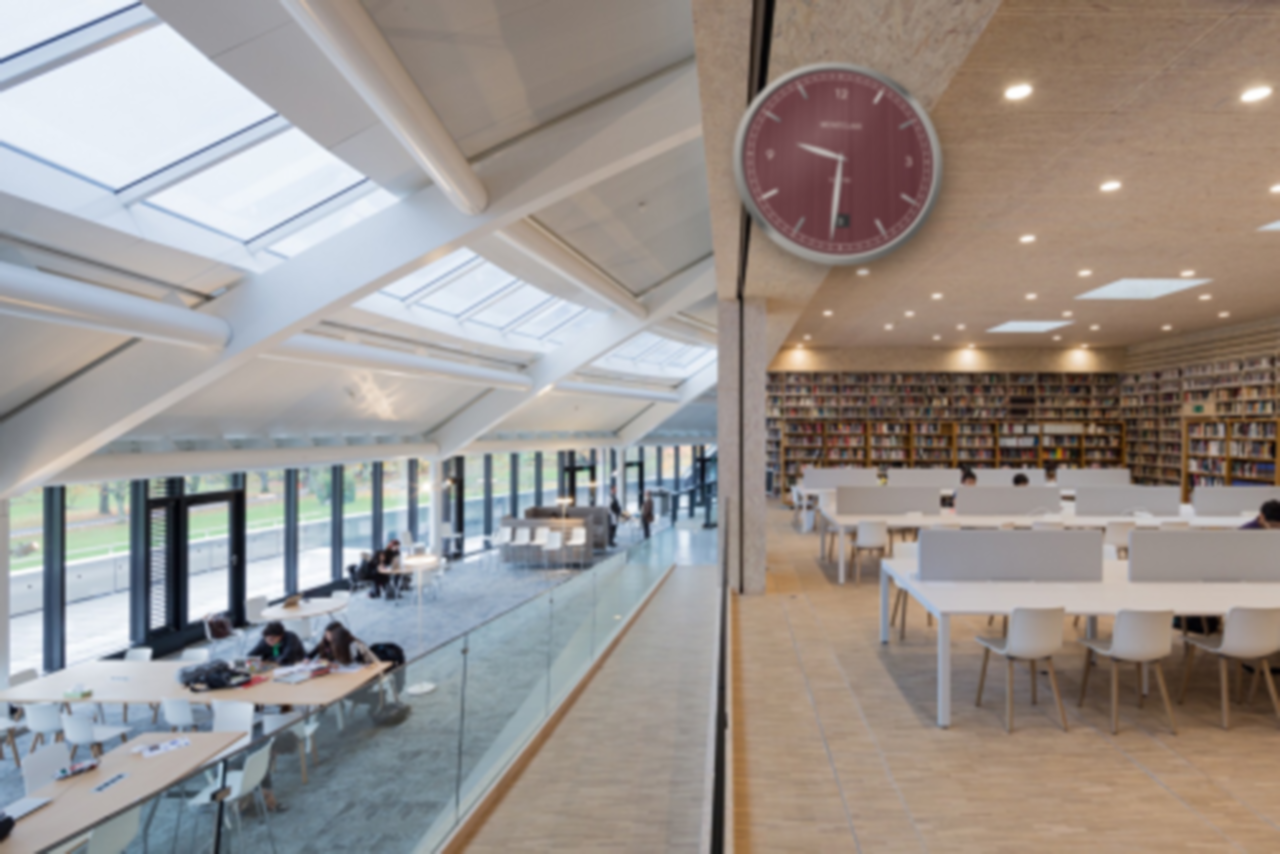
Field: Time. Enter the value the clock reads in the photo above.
9:31
